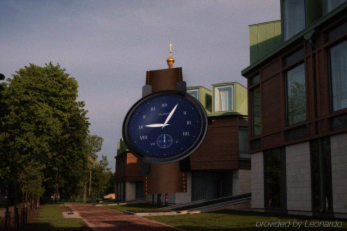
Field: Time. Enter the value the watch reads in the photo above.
9:05
